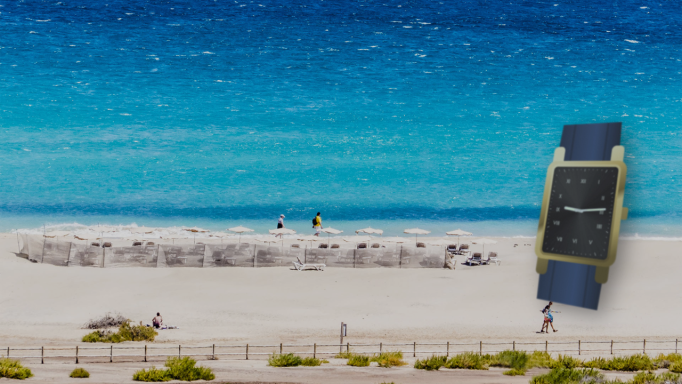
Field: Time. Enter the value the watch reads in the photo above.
9:14
